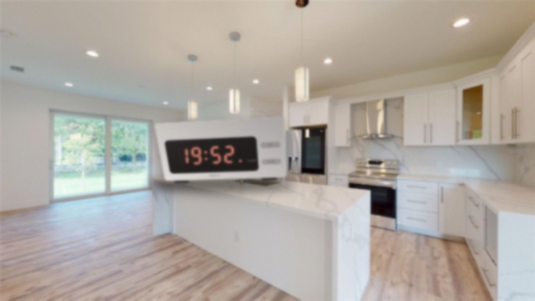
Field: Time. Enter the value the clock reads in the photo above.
19:52
